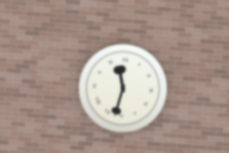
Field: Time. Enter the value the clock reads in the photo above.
11:32
